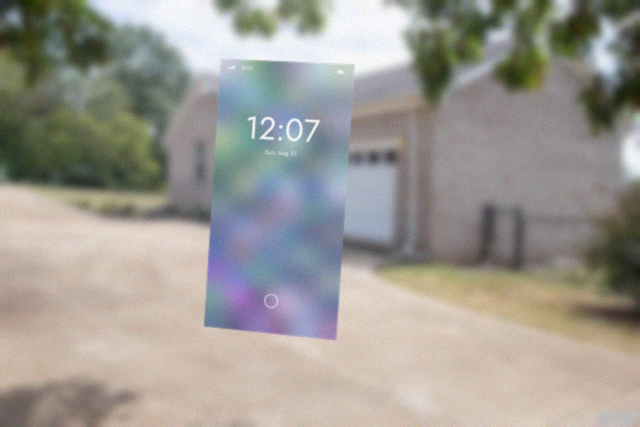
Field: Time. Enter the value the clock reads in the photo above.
12:07
